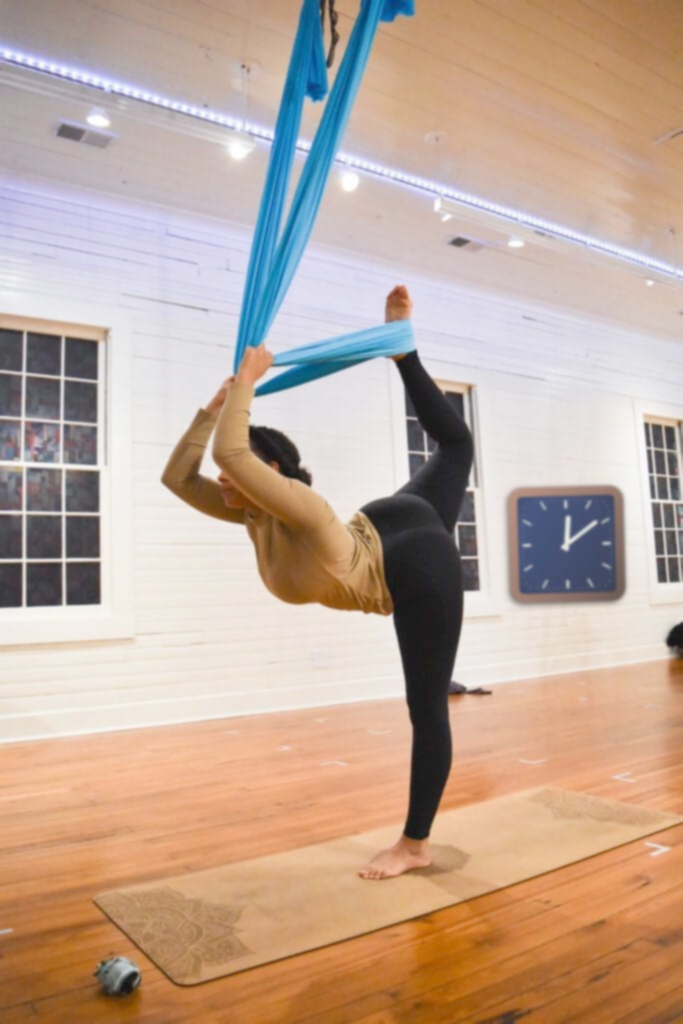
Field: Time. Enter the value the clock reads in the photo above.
12:09
